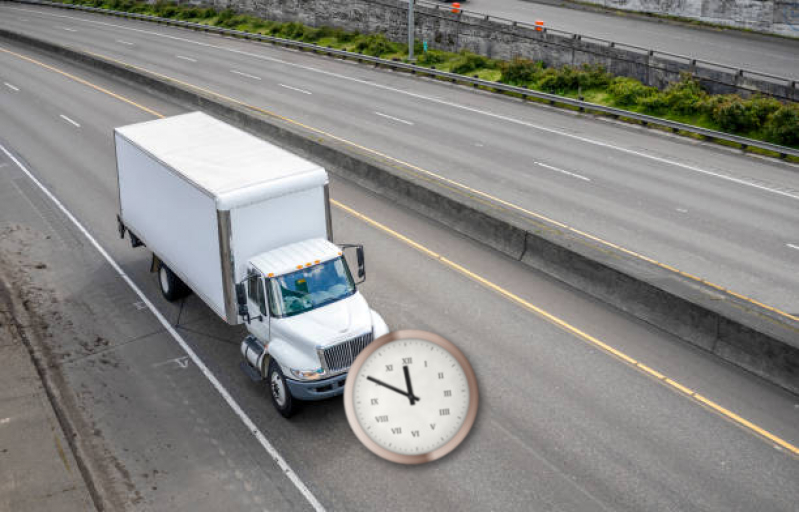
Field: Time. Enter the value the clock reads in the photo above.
11:50
